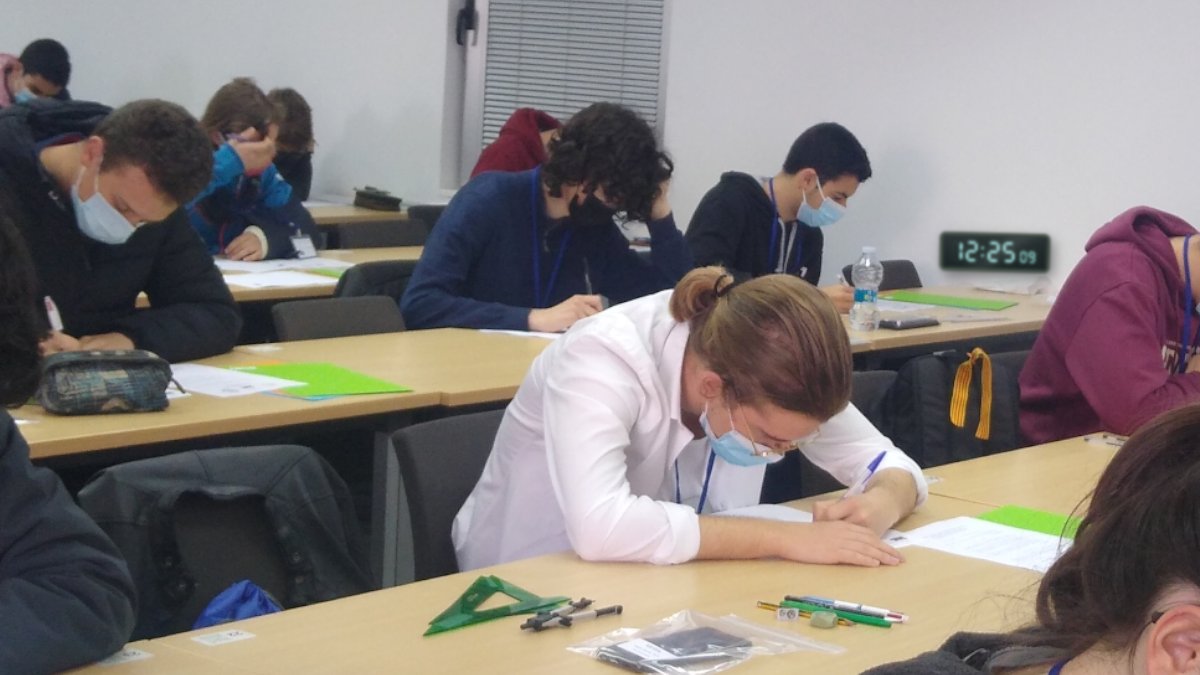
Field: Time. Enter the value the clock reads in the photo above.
12:25
